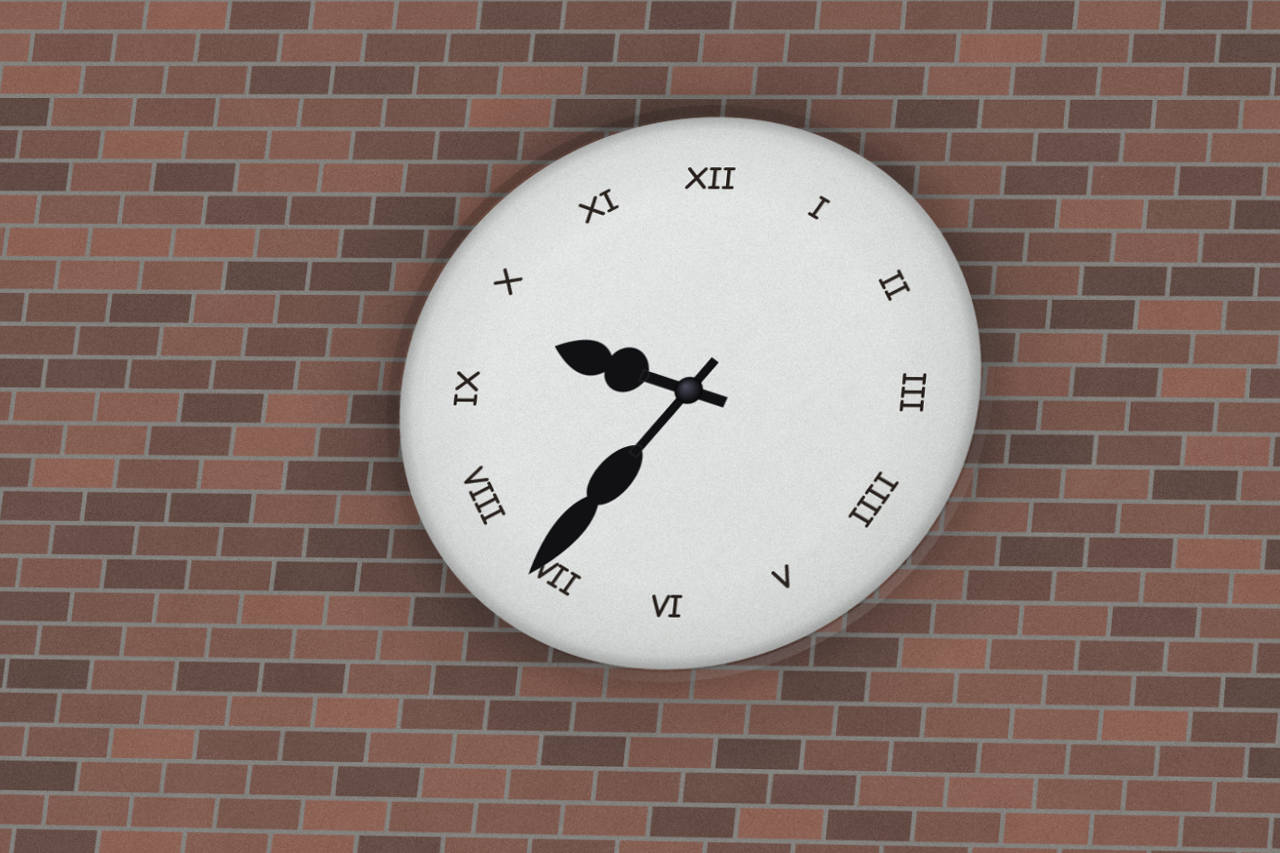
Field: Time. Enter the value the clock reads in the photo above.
9:36
